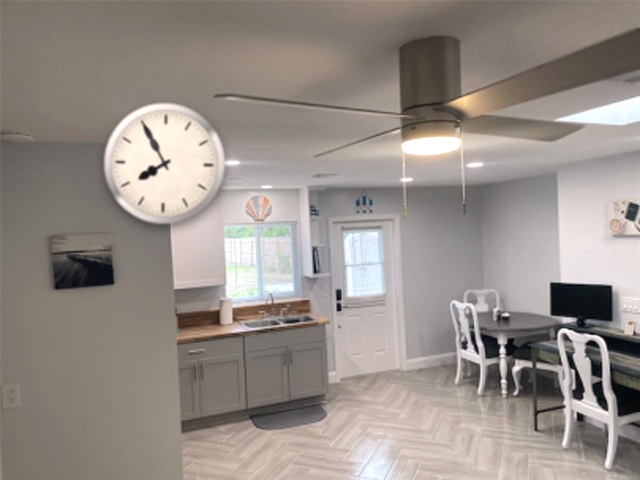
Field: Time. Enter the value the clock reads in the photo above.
7:55
